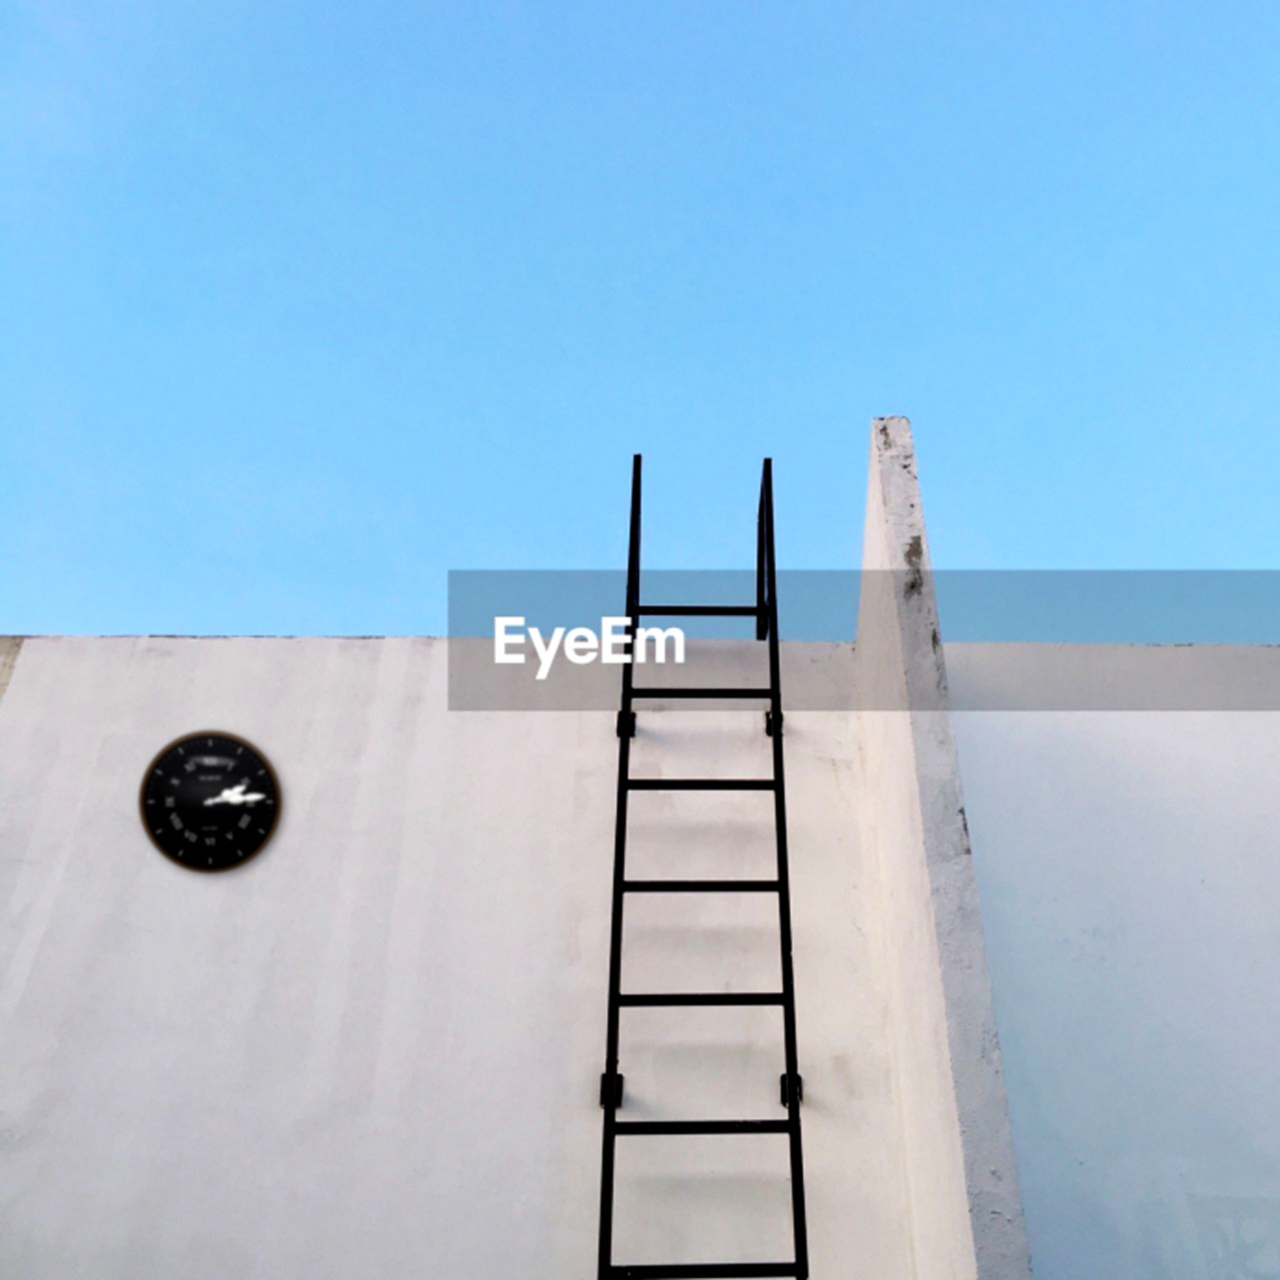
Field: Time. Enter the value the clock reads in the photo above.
2:14
